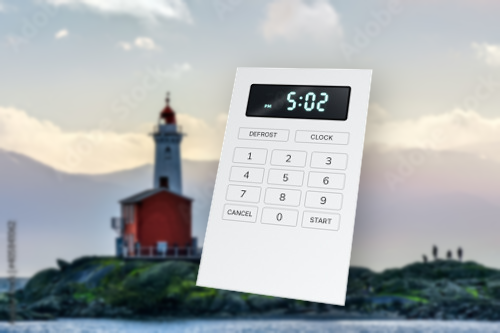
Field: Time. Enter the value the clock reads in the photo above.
5:02
